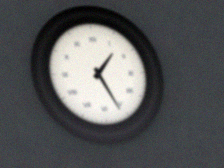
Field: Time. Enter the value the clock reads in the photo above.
1:26
